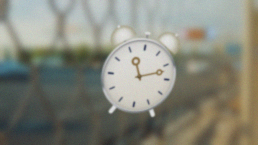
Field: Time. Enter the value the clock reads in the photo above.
11:12
